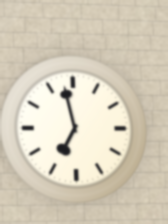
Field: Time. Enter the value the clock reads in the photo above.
6:58
